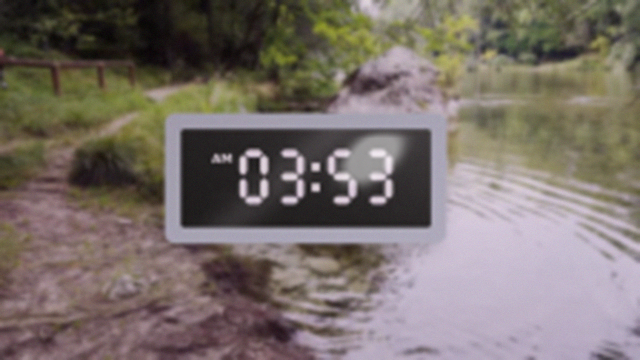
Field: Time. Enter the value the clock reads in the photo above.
3:53
